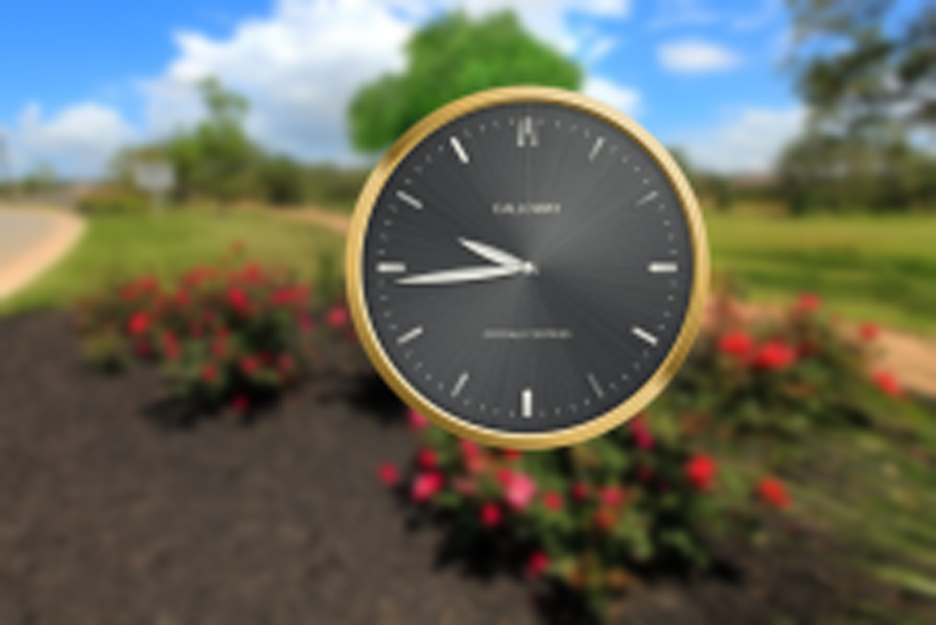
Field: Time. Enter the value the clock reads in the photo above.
9:44
